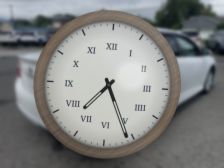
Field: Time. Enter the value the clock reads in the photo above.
7:26
